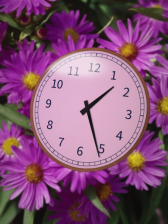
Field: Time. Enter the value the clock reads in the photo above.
1:26
